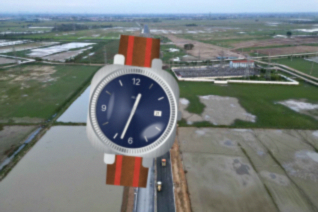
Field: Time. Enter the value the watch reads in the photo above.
12:33
